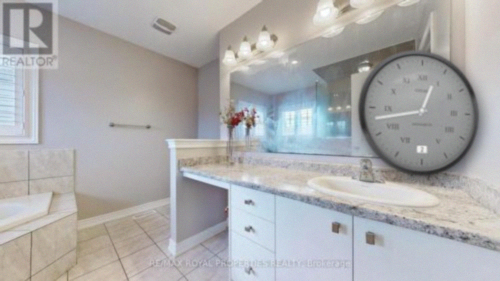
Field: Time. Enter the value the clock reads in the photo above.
12:43
